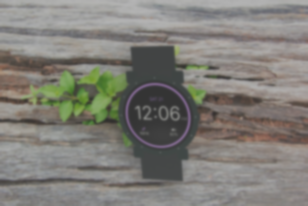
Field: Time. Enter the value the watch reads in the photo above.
12:06
